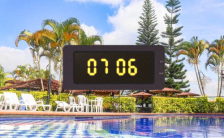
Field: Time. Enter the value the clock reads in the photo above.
7:06
